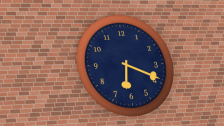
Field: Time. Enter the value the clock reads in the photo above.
6:19
